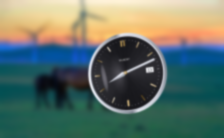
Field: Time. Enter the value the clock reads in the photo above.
8:12
